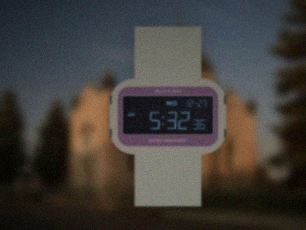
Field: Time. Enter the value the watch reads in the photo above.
5:32
